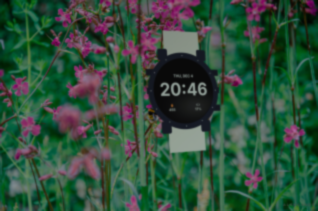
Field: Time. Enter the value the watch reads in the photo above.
20:46
